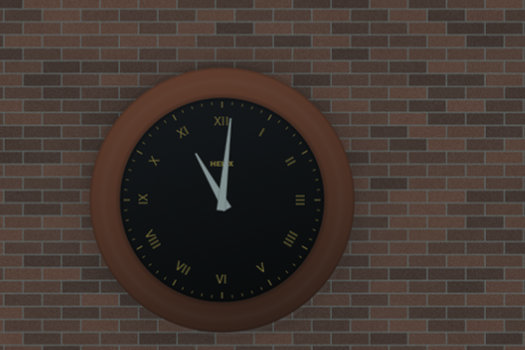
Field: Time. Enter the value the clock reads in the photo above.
11:01
